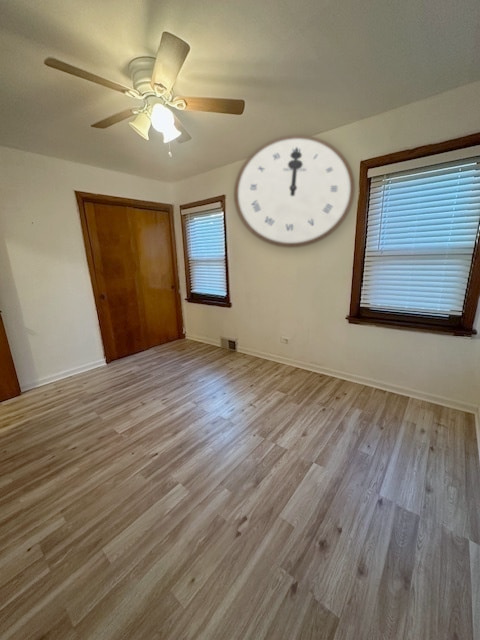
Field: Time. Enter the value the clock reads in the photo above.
12:00
